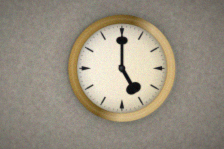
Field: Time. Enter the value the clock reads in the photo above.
5:00
